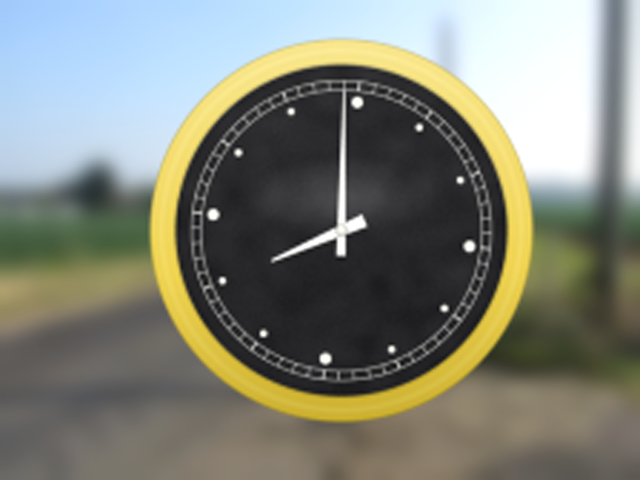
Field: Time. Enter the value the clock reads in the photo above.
7:59
